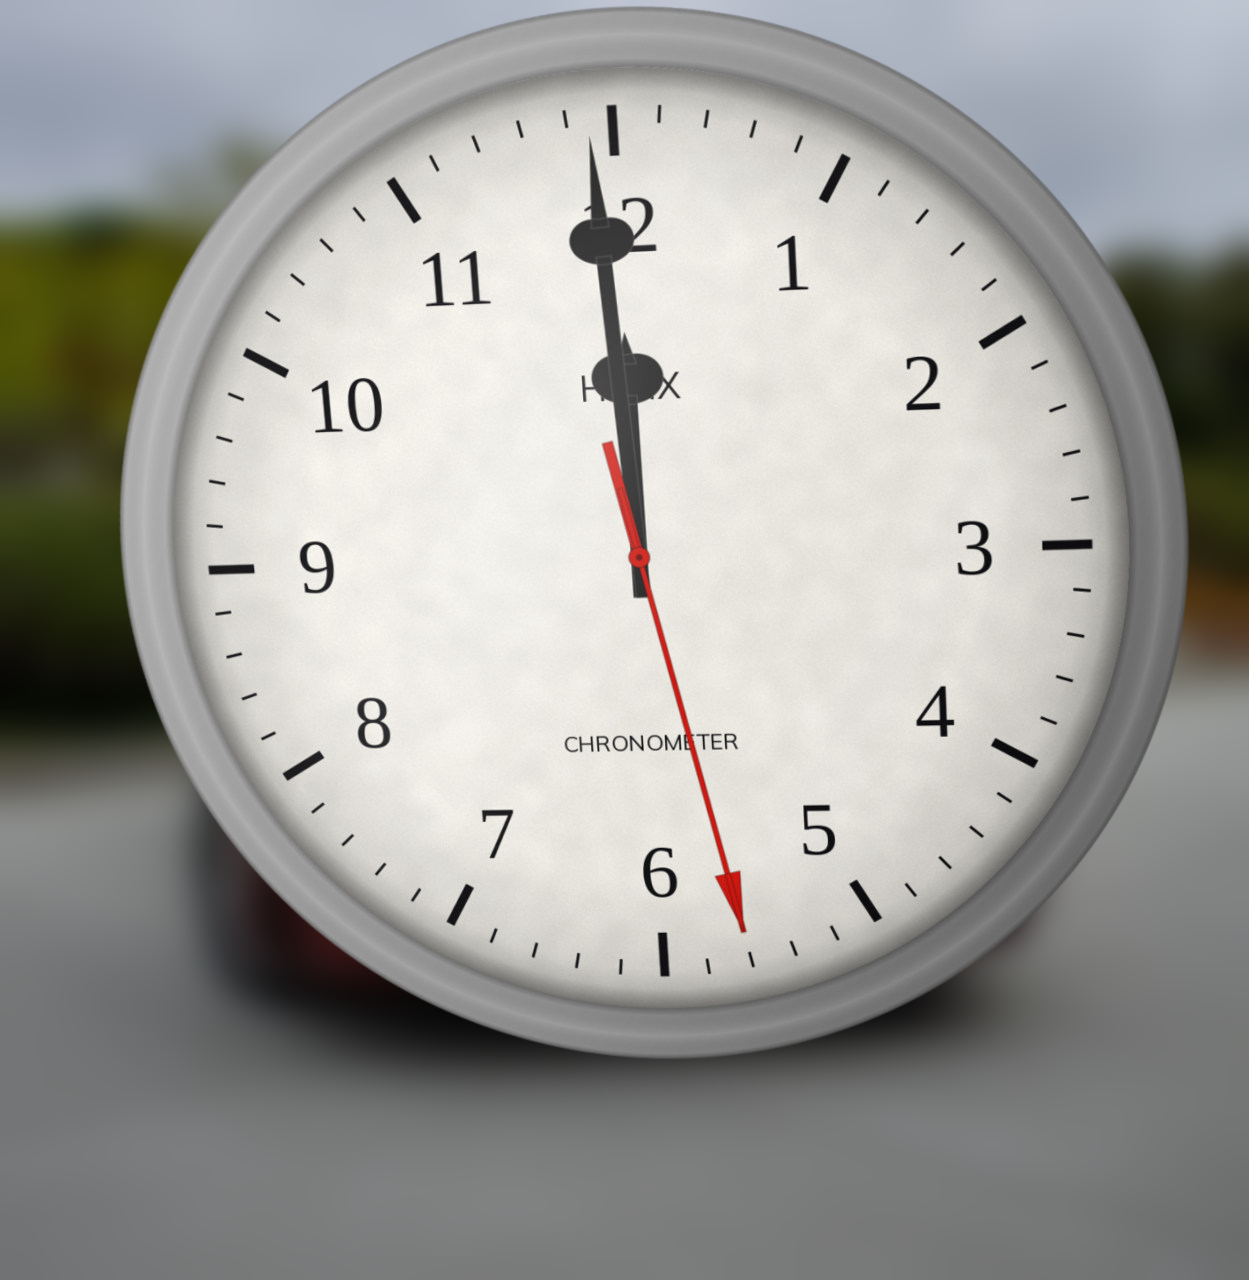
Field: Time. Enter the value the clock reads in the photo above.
11:59:28
